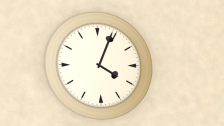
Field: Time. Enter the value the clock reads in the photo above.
4:04
